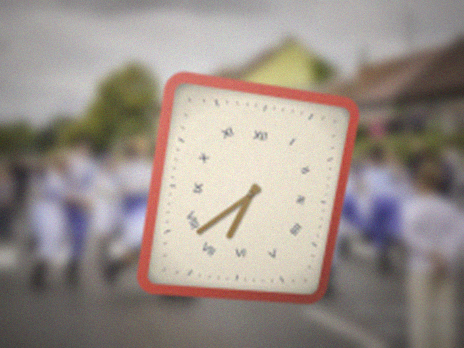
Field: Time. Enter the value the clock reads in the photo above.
6:38
